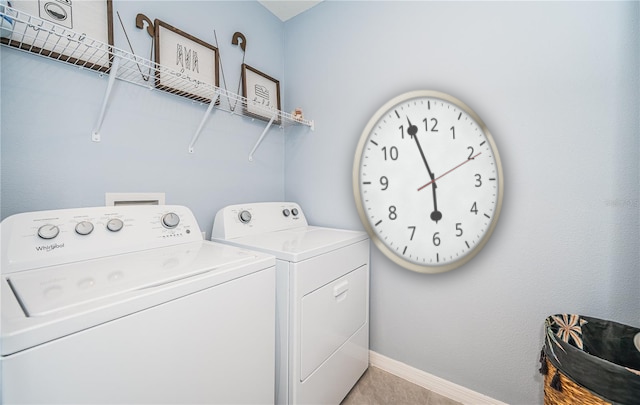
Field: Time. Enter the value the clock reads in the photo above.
5:56:11
